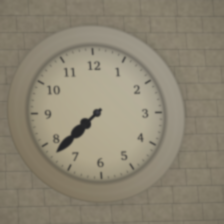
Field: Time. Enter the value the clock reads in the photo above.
7:38
